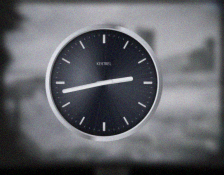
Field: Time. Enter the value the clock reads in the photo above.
2:43
